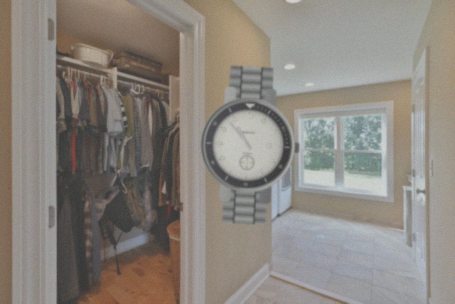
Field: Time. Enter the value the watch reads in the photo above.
10:53
